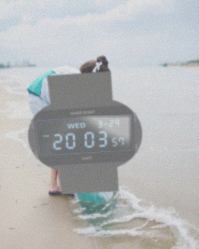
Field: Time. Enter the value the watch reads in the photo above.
20:03
